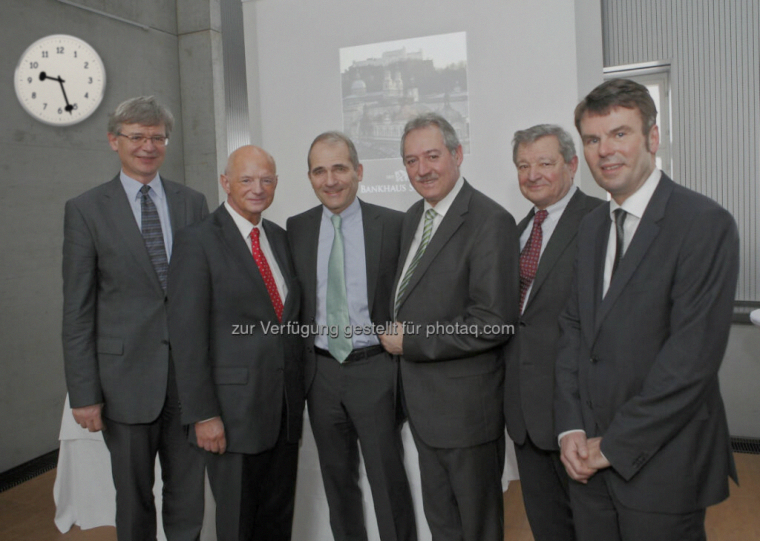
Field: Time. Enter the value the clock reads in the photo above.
9:27
